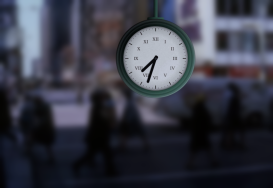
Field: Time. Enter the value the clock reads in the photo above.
7:33
